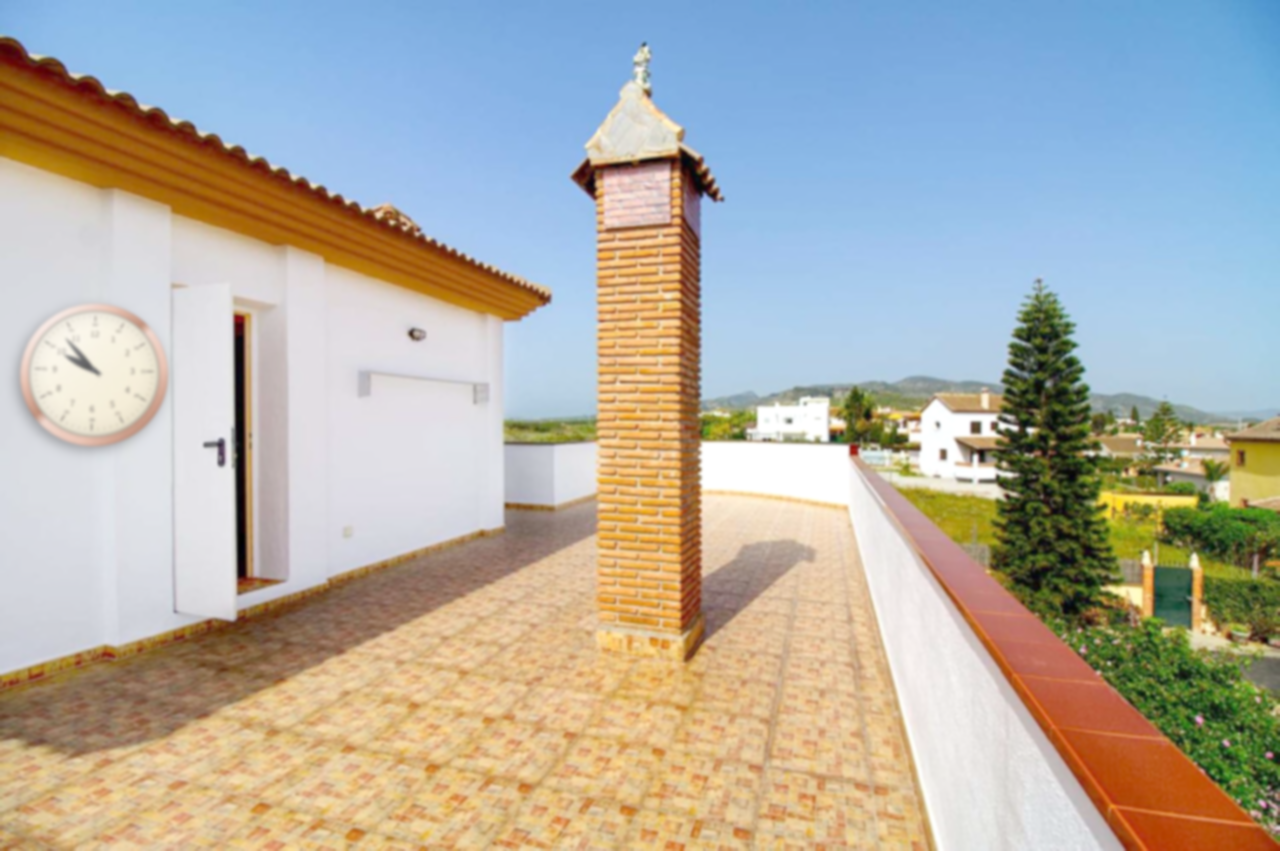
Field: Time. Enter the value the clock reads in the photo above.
9:53
